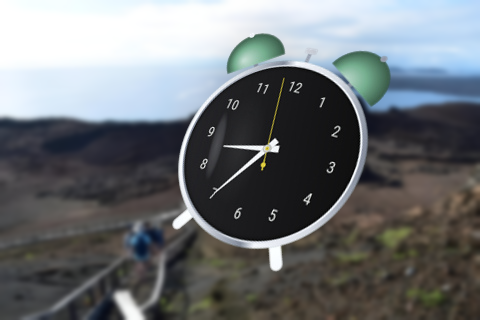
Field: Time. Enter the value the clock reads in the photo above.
8:34:58
